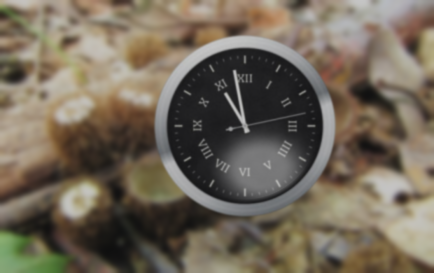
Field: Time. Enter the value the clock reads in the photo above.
10:58:13
